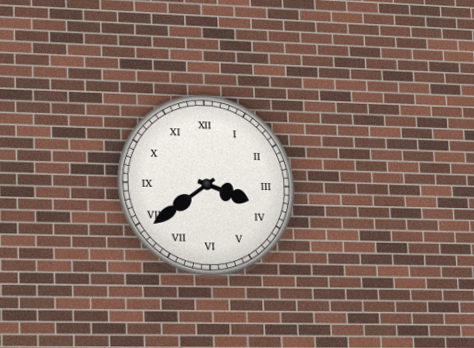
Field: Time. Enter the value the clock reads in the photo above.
3:39
